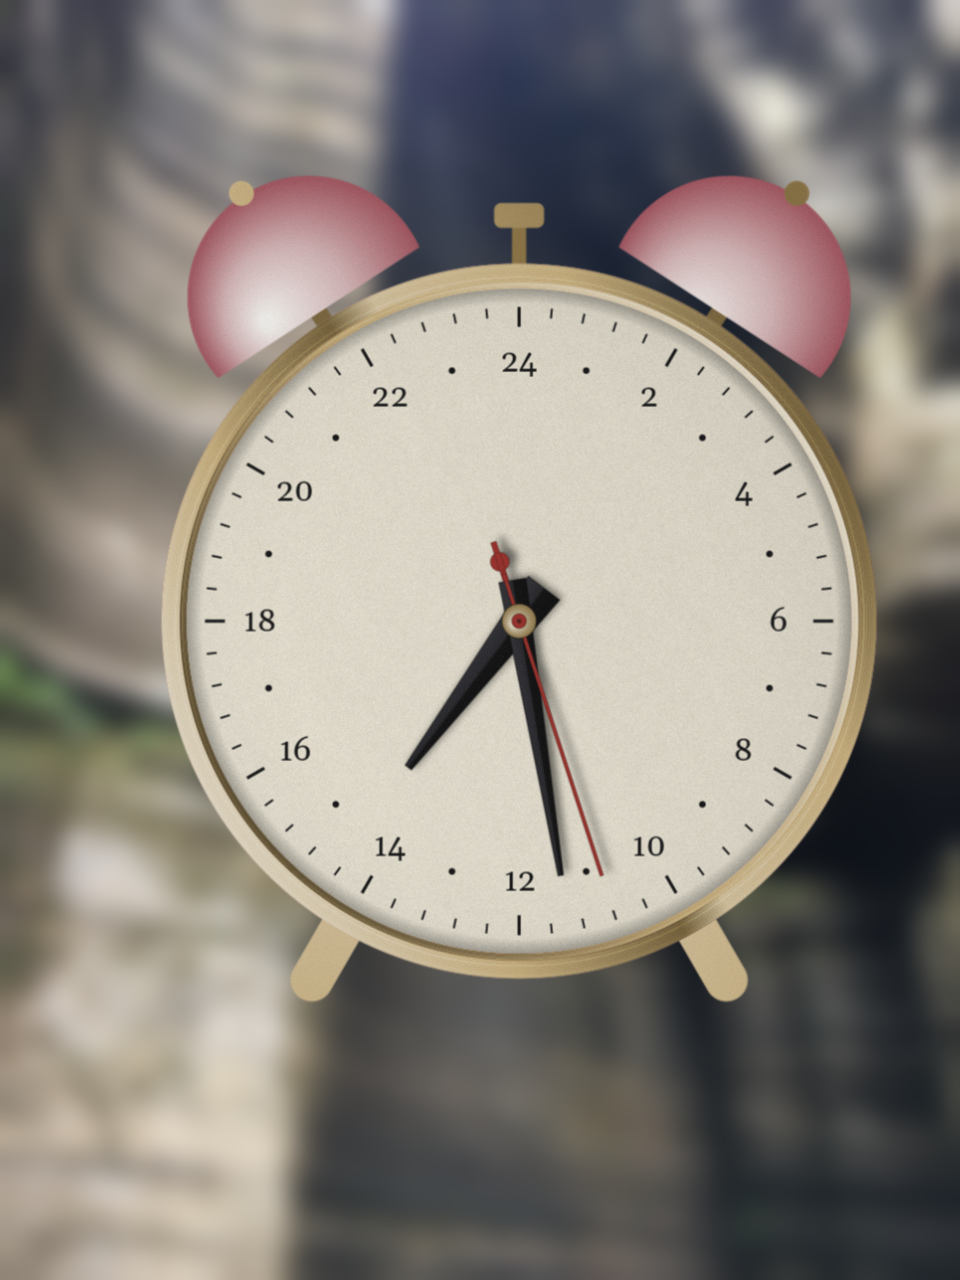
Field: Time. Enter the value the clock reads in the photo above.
14:28:27
